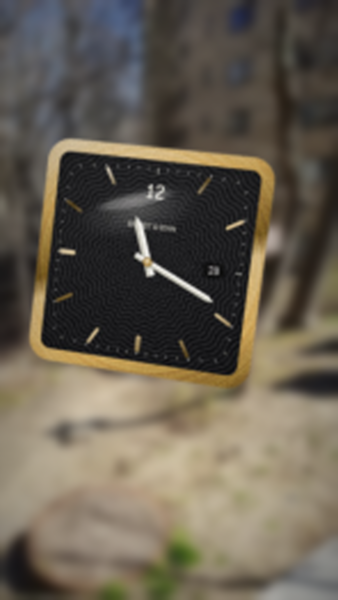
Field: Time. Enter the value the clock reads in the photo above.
11:19
